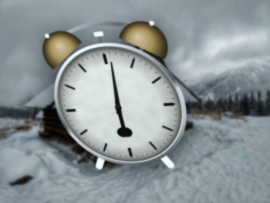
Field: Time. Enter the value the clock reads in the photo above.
6:01
